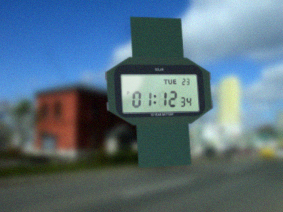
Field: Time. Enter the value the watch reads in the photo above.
1:12:34
